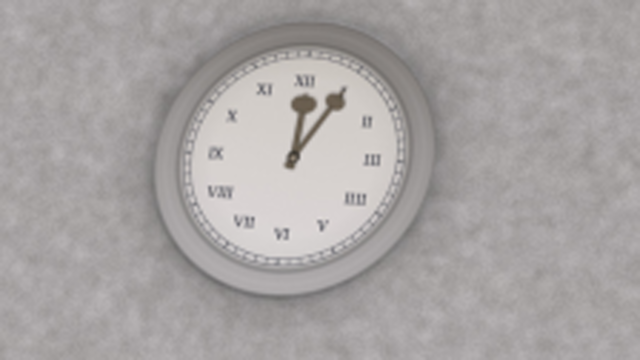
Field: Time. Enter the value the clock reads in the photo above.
12:05
